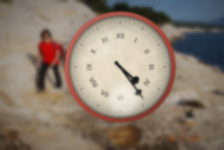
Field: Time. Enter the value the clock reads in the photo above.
4:24
